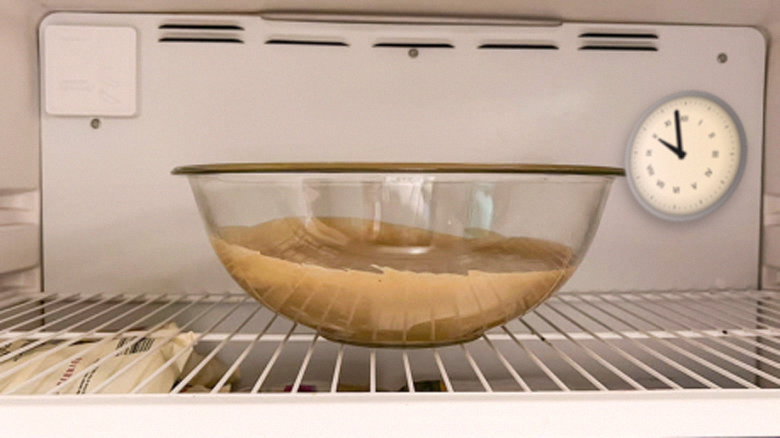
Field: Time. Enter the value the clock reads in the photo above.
9:58
